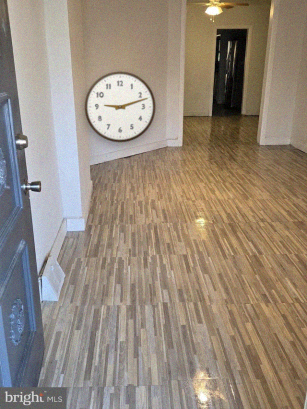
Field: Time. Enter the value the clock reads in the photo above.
9:12
